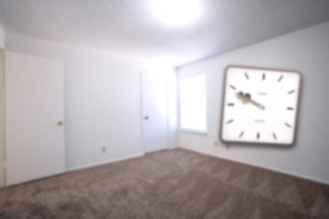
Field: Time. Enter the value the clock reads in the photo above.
9:49
